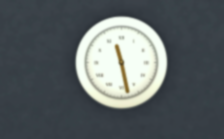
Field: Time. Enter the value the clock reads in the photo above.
11:28
